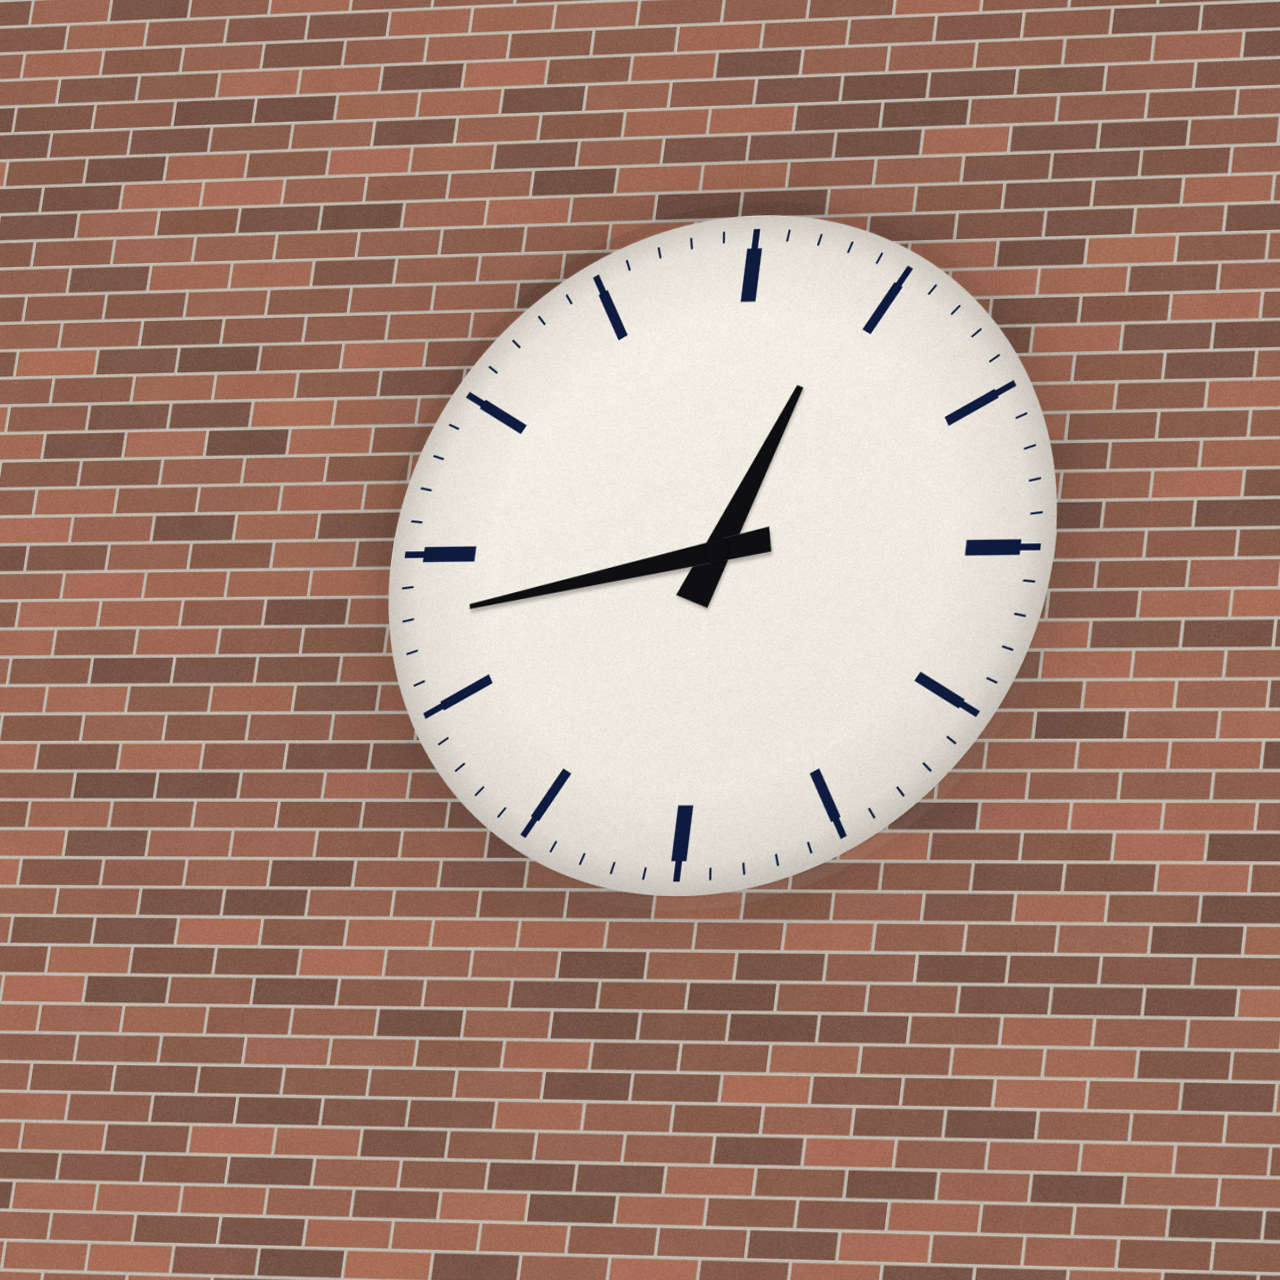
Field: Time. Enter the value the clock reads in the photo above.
12:43
